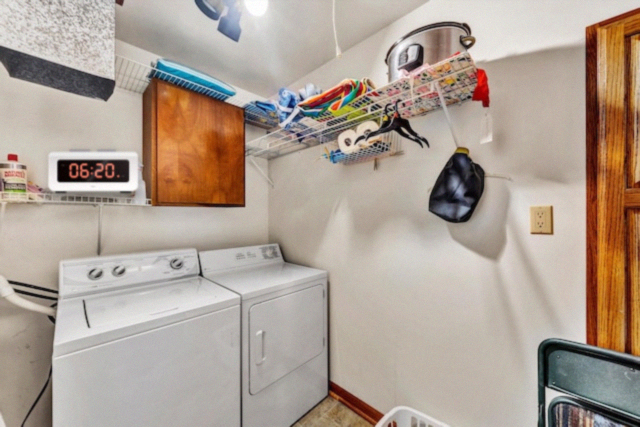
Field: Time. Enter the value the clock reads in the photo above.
6:20
